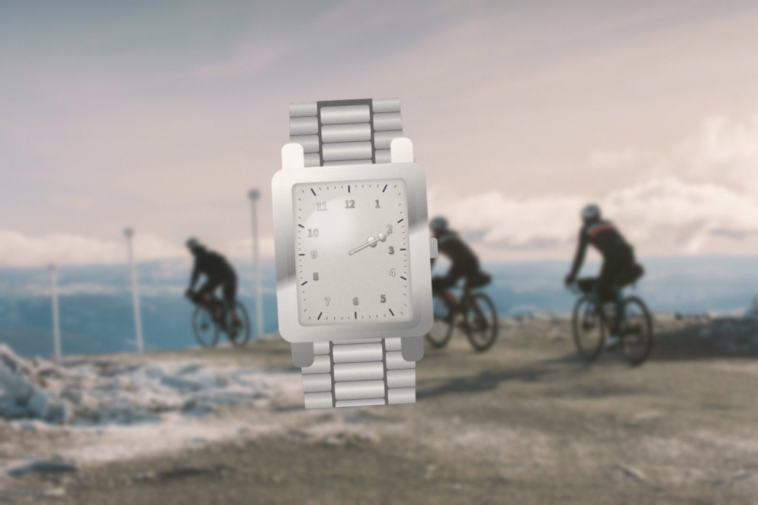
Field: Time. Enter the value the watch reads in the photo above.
2:11
